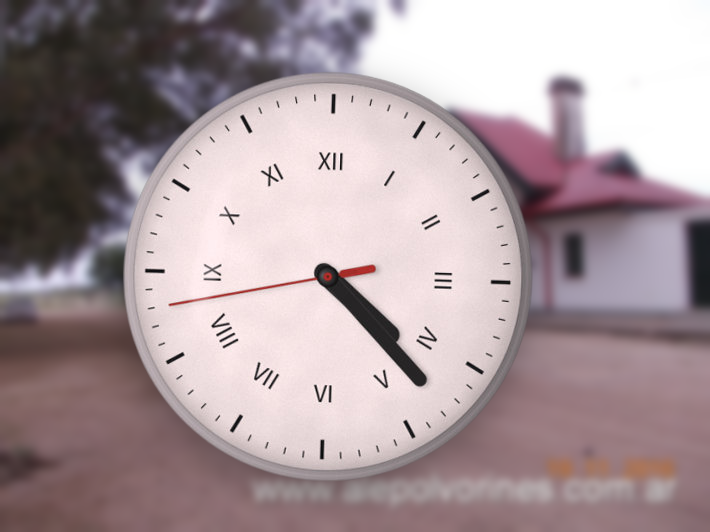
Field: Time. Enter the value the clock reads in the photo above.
4:22:43
